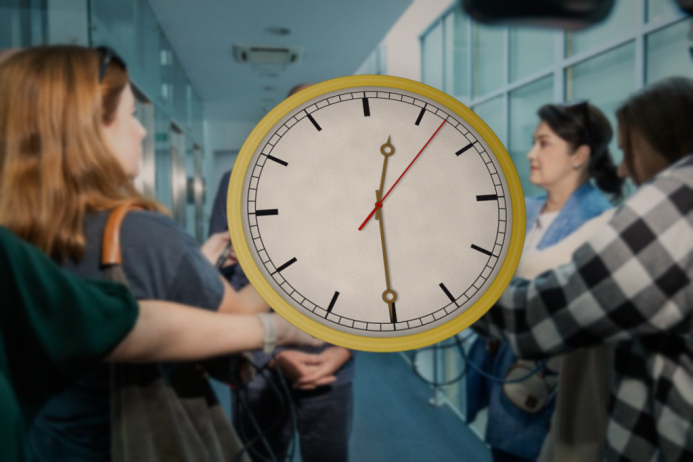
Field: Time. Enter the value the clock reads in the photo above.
12:30:07
